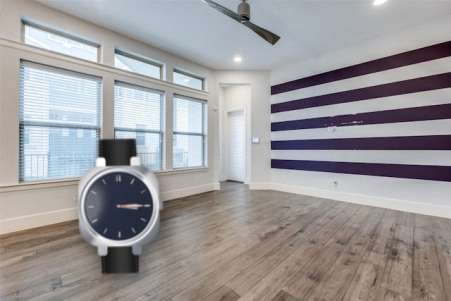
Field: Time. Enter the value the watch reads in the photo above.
3:15
